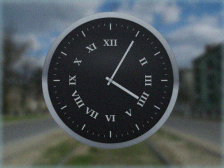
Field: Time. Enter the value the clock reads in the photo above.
4:05
